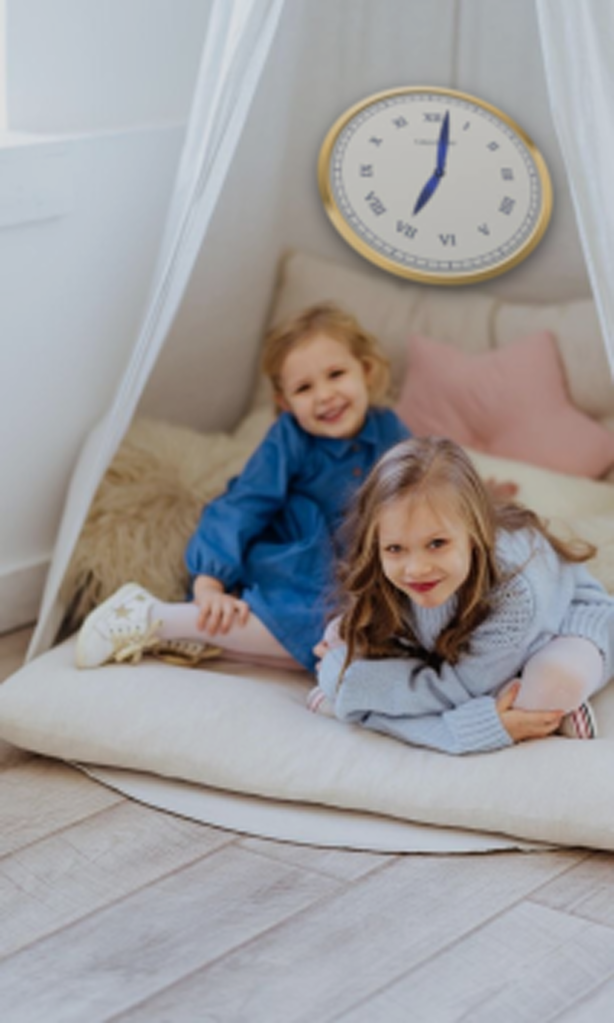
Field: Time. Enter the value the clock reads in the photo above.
7:02
